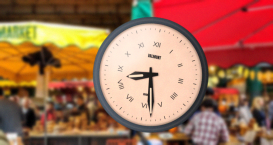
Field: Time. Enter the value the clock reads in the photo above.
8:28
